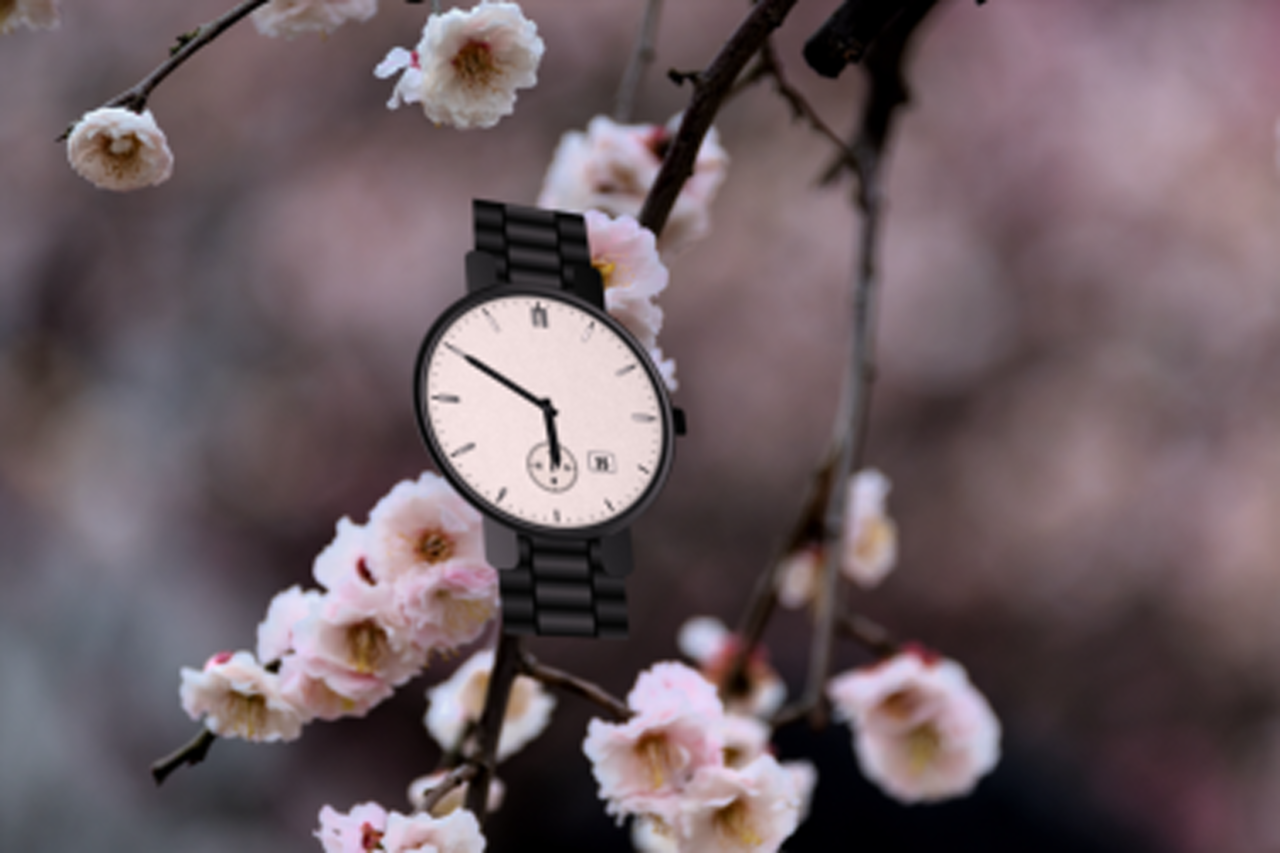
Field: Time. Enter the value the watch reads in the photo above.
5:50
